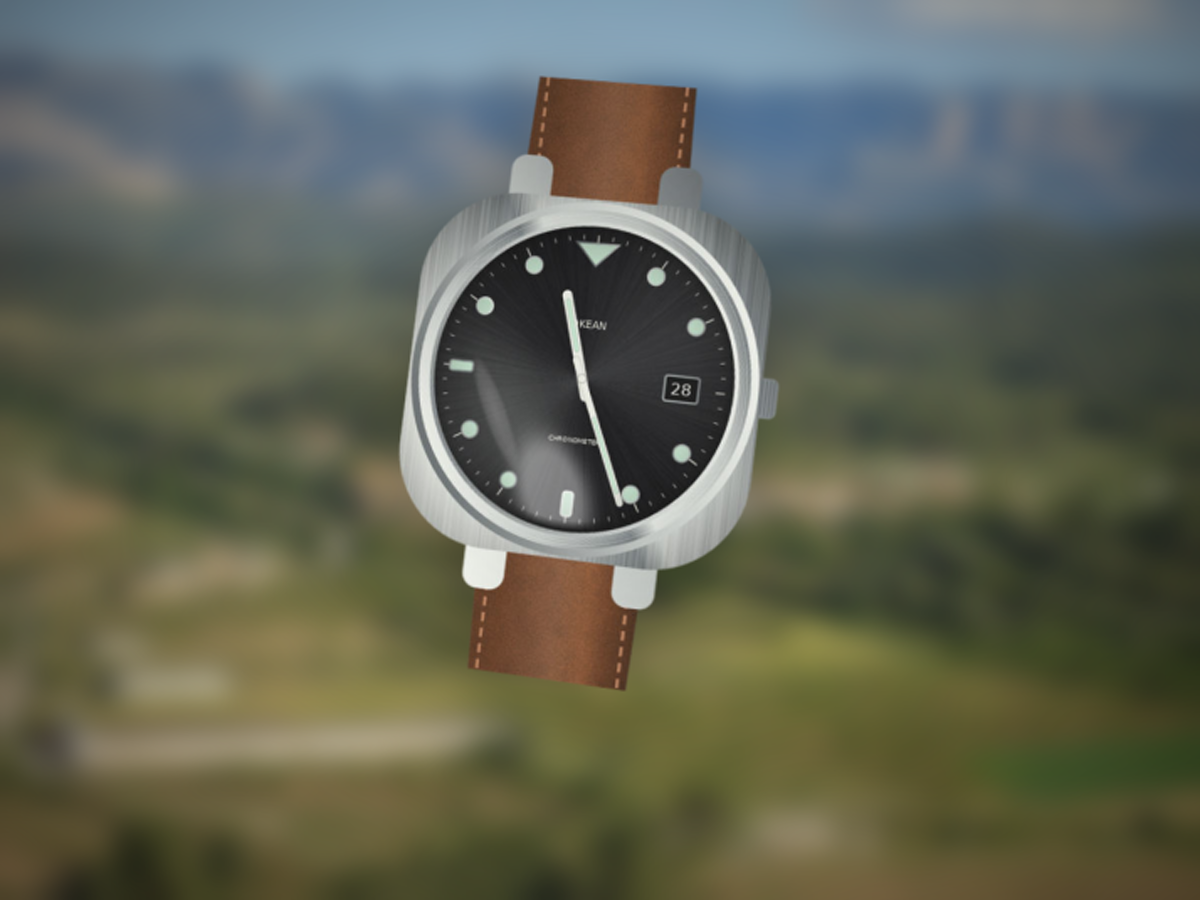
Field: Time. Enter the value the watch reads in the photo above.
11:26
